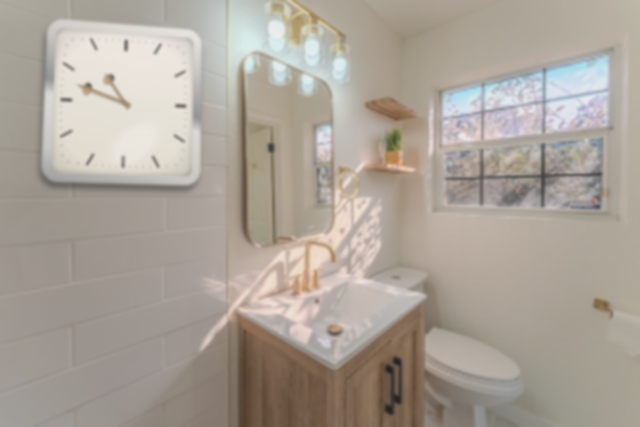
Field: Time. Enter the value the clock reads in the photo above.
10:48
